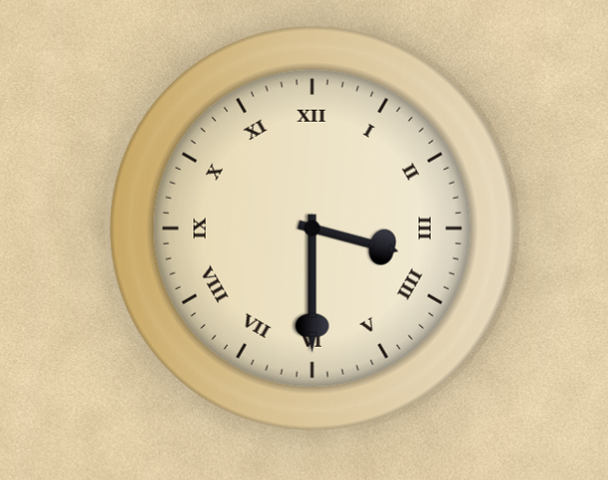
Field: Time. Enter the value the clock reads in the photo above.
3:30
